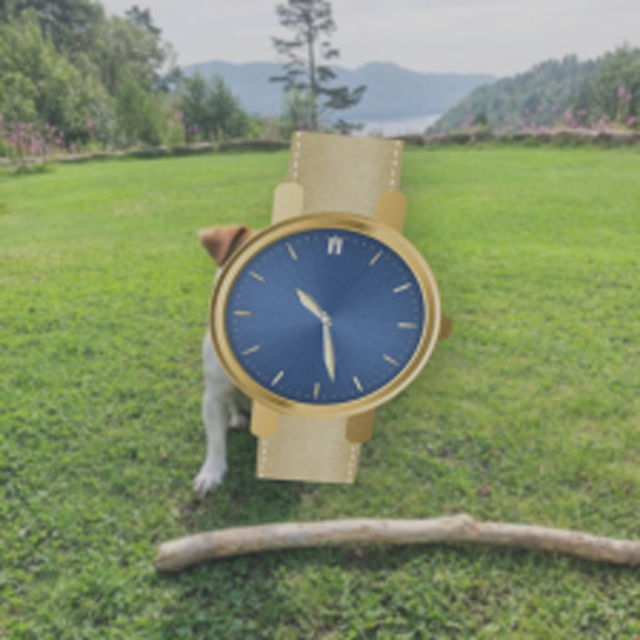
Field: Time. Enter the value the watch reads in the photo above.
10:28
